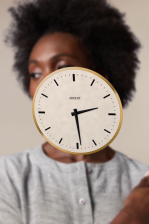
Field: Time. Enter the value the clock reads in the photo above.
2:29
